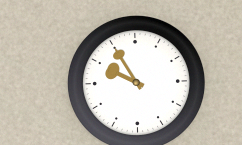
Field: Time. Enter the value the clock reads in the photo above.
9:55
